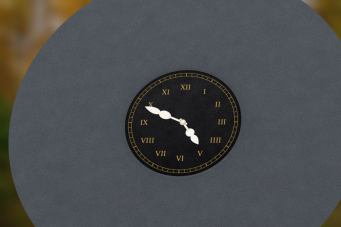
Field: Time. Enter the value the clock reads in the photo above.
4:49
